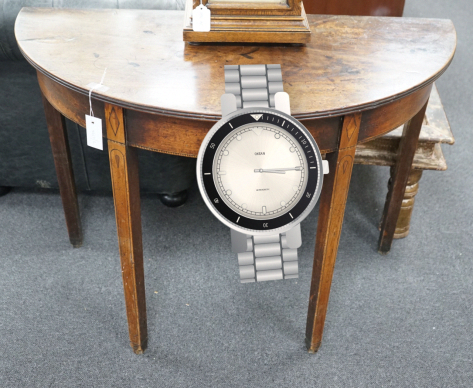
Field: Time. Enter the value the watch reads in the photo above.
3:15
